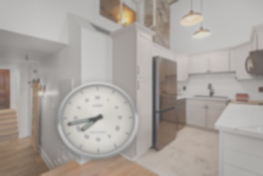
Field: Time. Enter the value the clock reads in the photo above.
7:43
